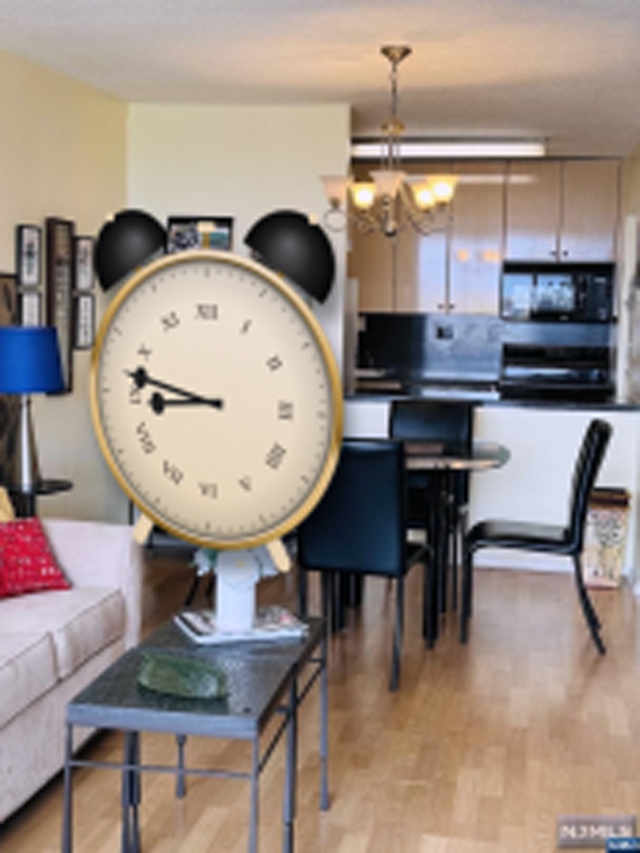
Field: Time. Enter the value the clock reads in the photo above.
8:47
